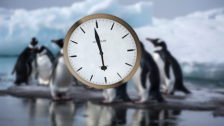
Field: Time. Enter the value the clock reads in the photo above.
5:59
